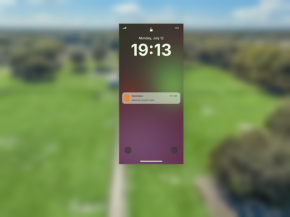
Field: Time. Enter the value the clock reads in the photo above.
19:13
